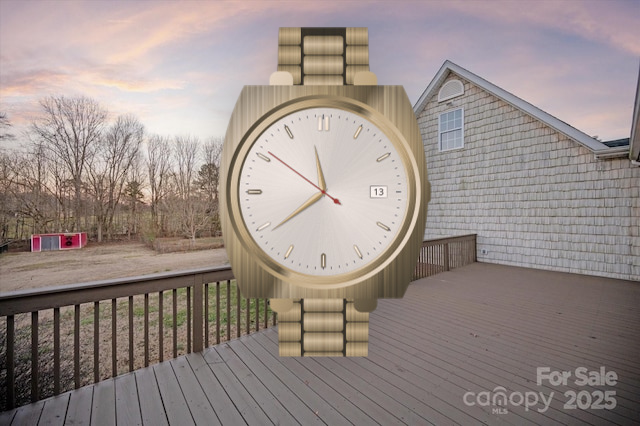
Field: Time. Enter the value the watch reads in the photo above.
11:38:51
